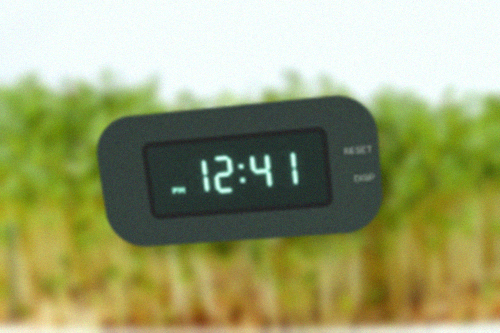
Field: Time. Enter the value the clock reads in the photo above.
12:41
